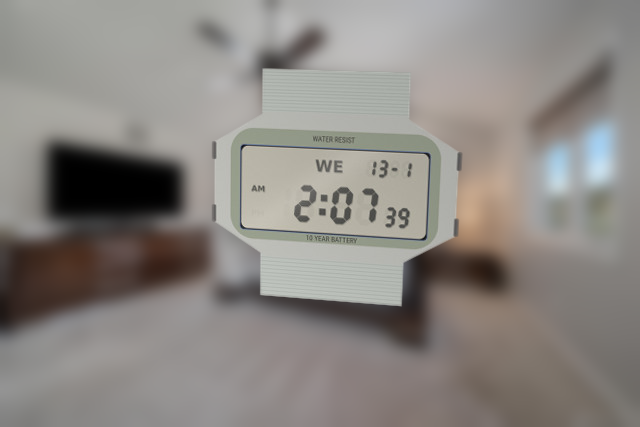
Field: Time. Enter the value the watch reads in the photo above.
2:07:39
